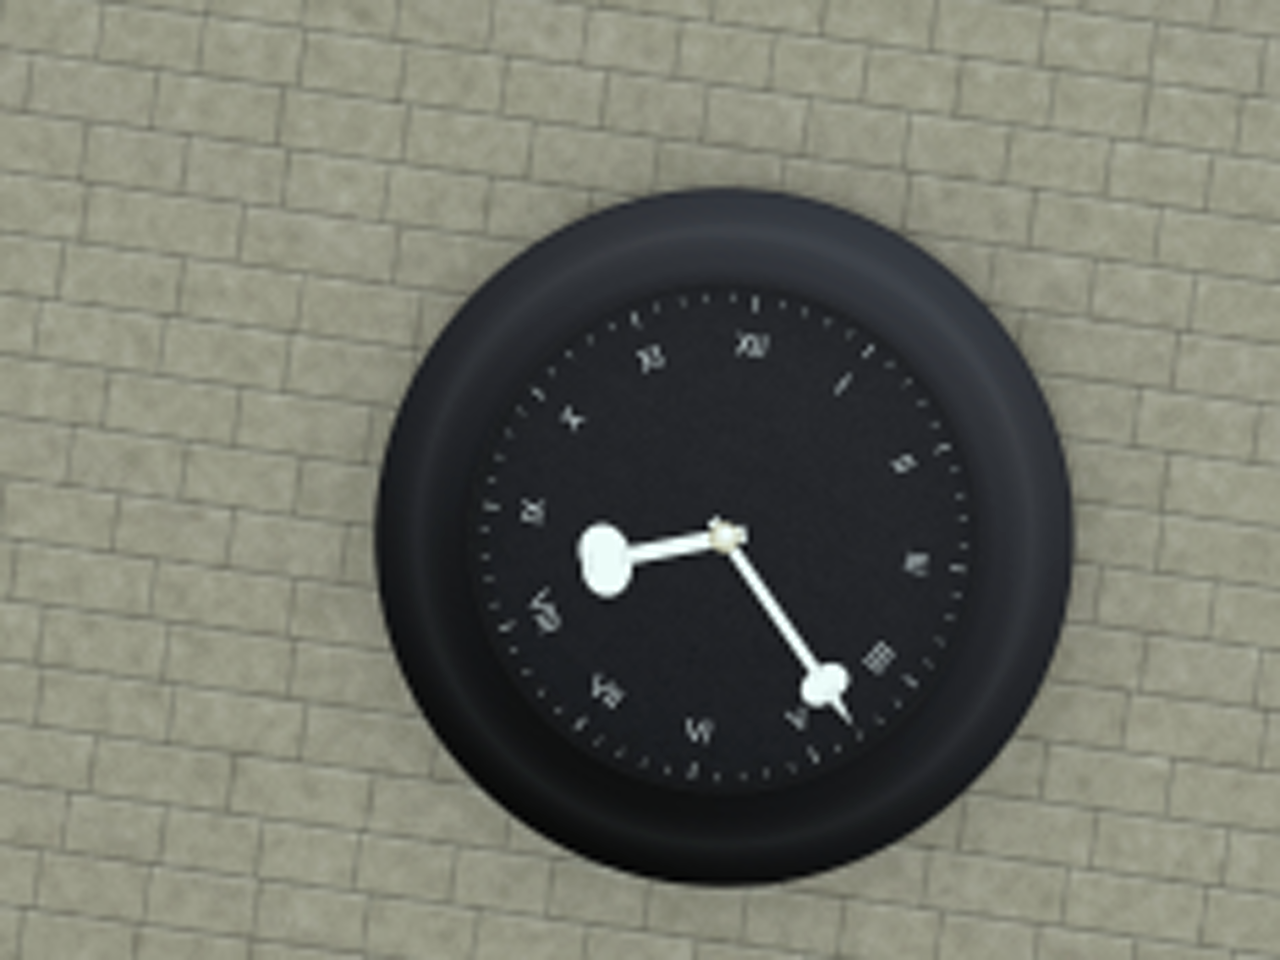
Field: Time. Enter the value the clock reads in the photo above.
8:23
